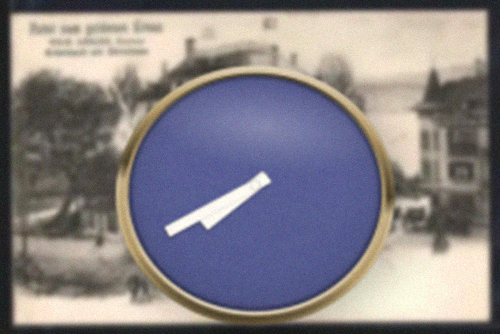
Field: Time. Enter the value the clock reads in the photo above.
7:40
